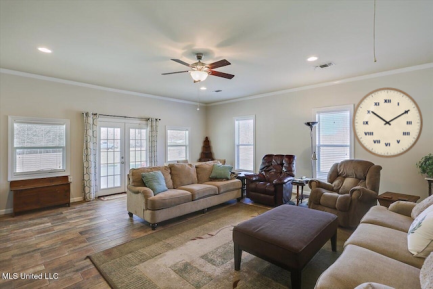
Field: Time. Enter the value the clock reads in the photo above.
10:10
